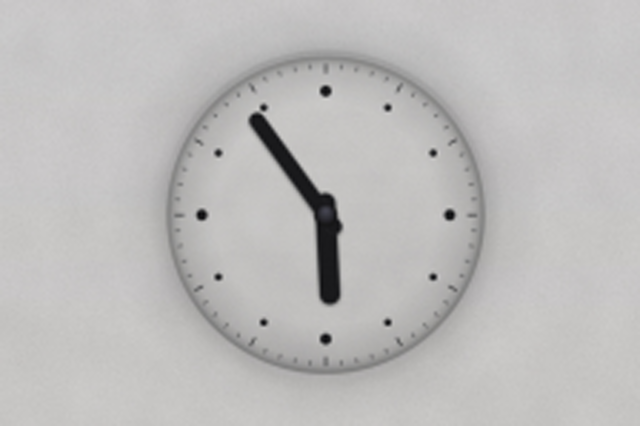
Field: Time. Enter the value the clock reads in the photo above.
5:54
